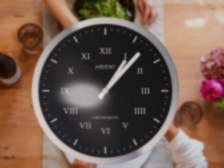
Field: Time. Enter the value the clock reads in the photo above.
1:07
